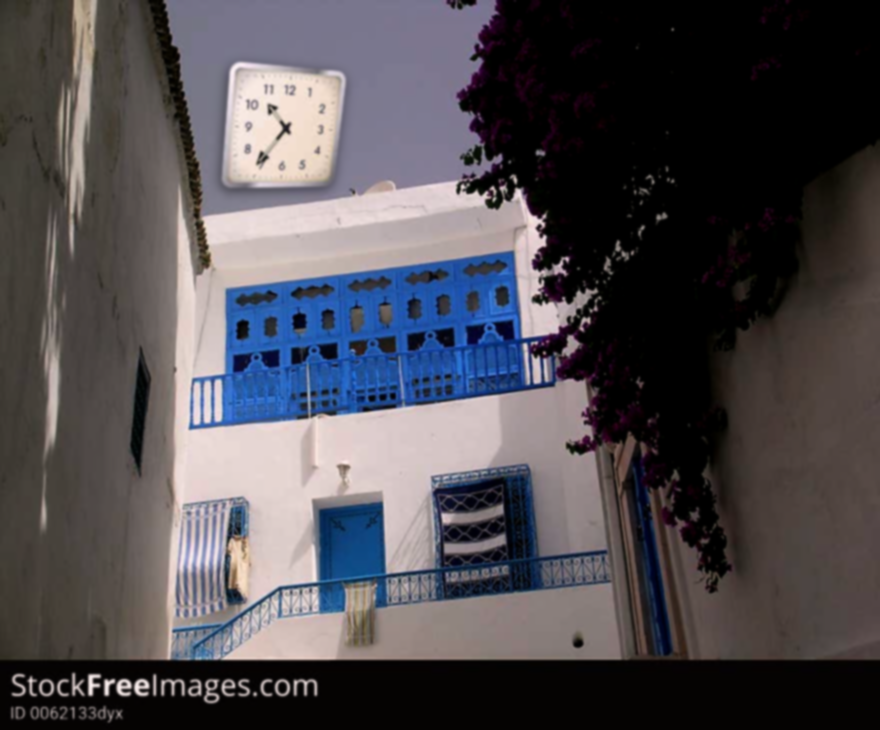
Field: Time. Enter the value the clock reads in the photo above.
10:36
